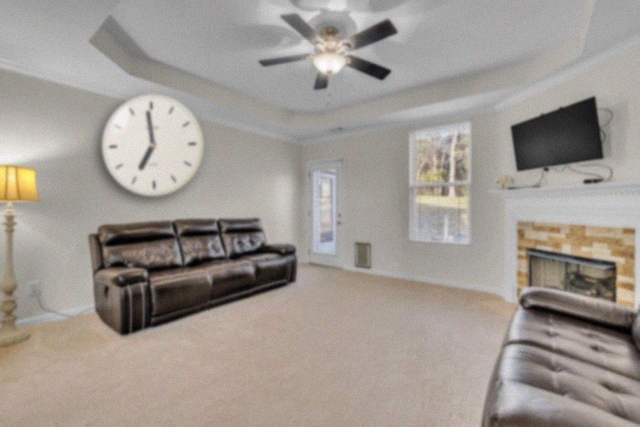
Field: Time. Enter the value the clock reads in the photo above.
6:59
